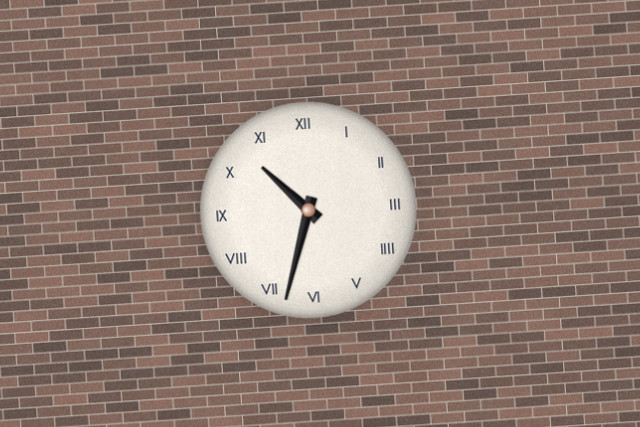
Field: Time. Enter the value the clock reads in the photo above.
10:33
